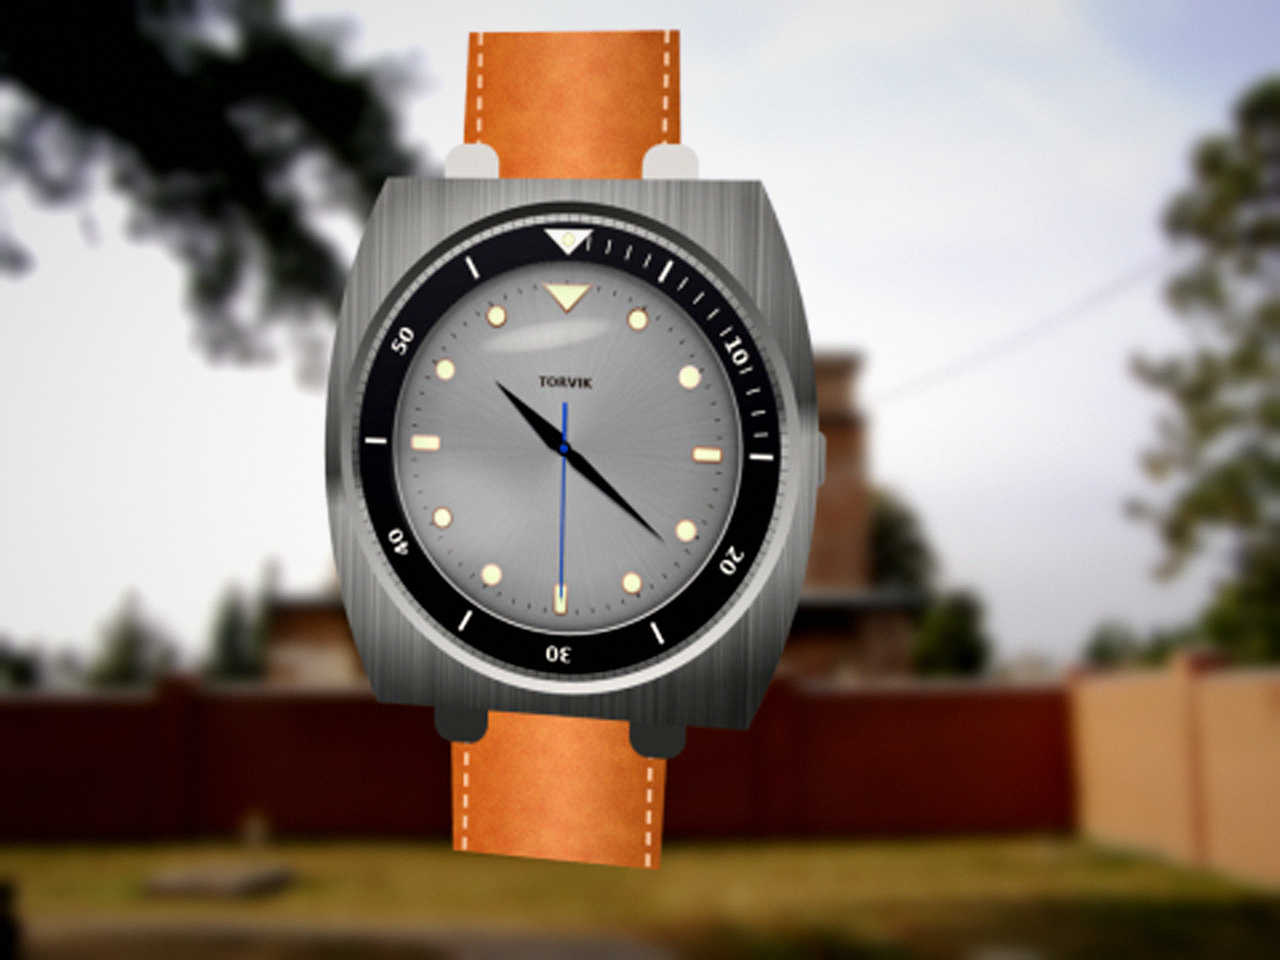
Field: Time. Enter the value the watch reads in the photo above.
10:21:30
